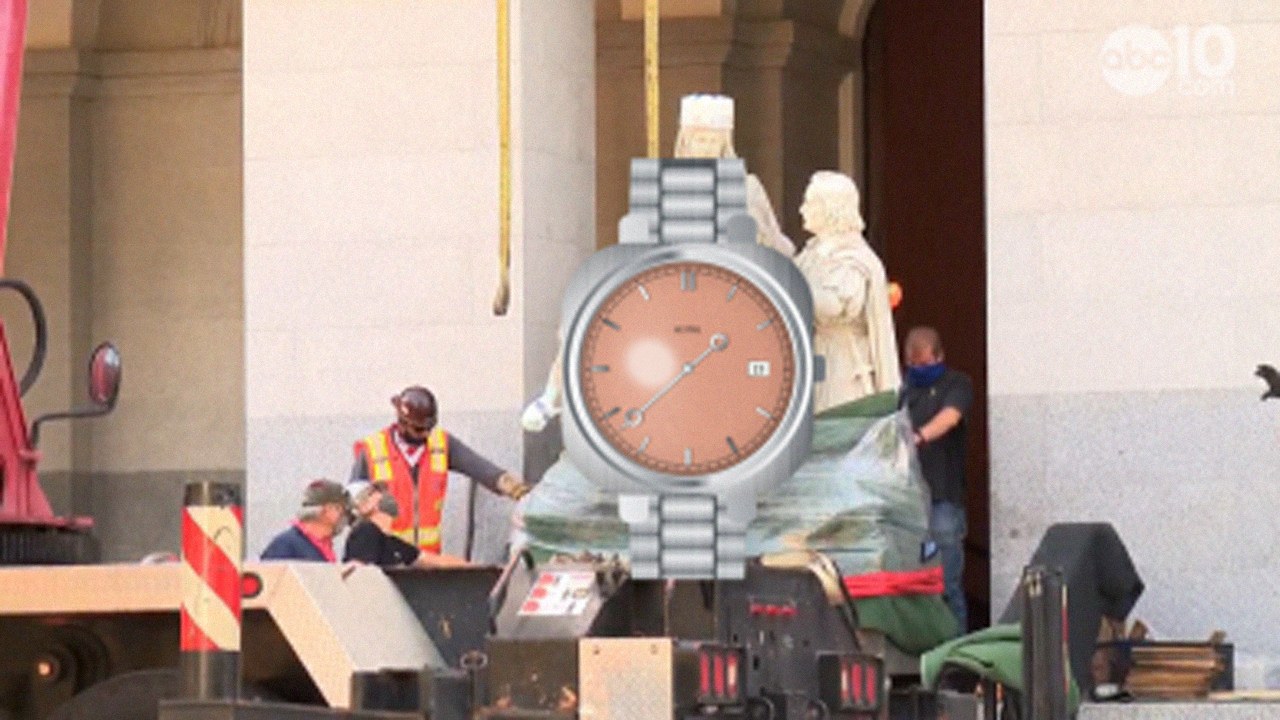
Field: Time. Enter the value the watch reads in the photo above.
1:38
